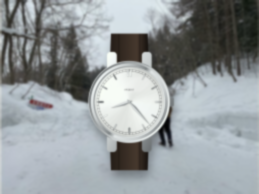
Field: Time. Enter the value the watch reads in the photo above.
8:23
